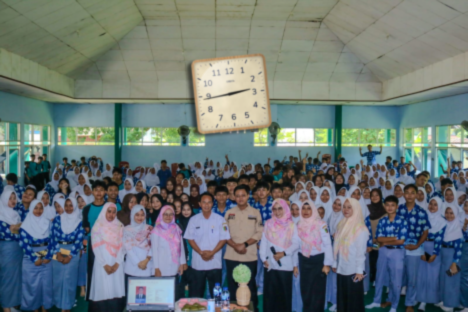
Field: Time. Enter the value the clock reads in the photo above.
2:44
